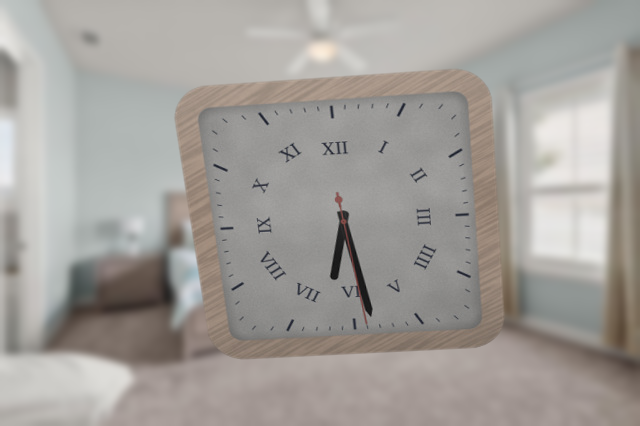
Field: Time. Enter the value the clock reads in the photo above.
6:28:29
